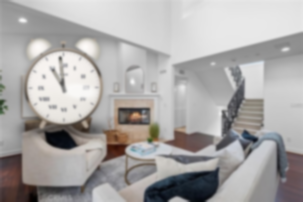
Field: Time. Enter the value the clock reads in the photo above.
10:59
